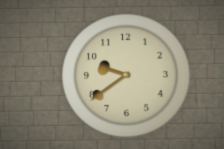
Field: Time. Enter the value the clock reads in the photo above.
9:39
